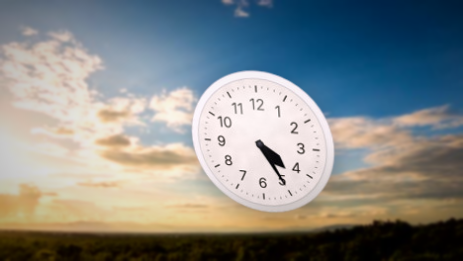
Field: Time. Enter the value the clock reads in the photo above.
4:25
